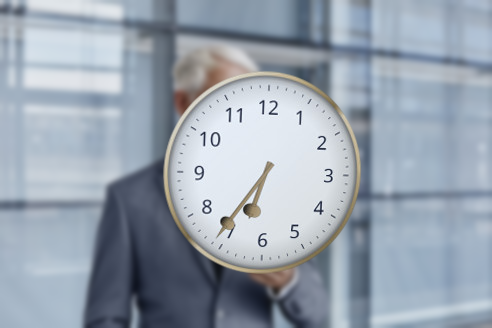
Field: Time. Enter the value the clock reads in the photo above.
6:36
